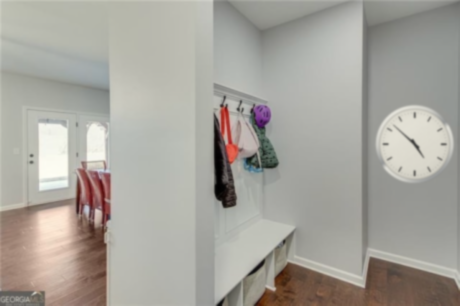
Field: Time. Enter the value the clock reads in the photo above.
4:52
